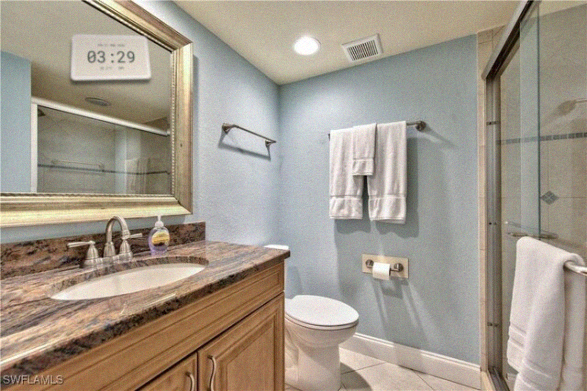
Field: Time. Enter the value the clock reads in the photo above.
3:29
